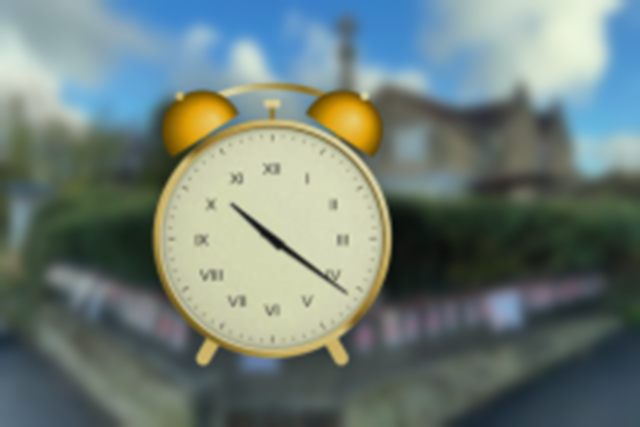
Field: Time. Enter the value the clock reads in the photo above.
10:21
